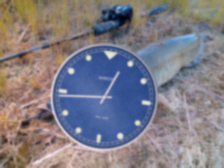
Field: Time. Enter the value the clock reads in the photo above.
12:44
